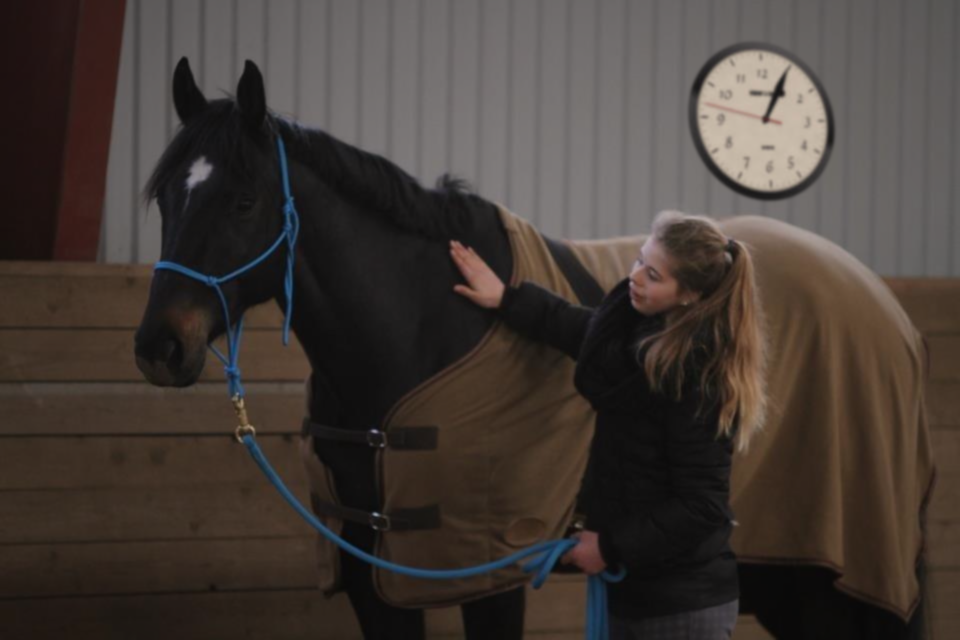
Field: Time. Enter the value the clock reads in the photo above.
1:04:47
